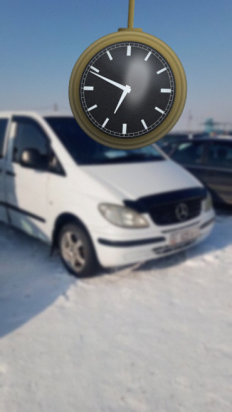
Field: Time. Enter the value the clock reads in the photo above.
6:49
